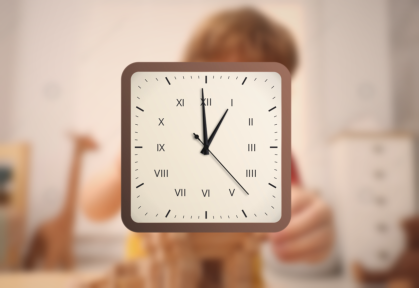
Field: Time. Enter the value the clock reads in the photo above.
12:59:23
